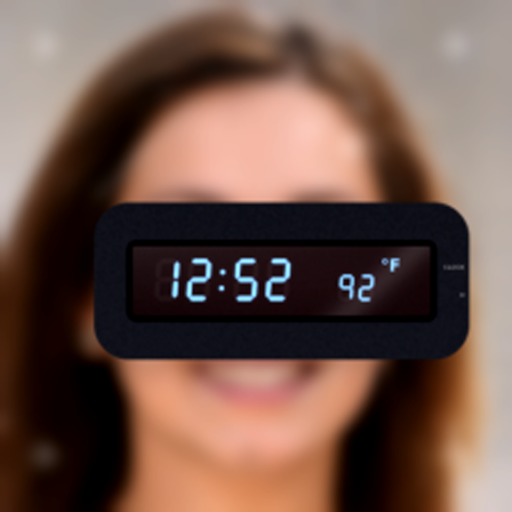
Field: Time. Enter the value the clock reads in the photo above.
12:52
